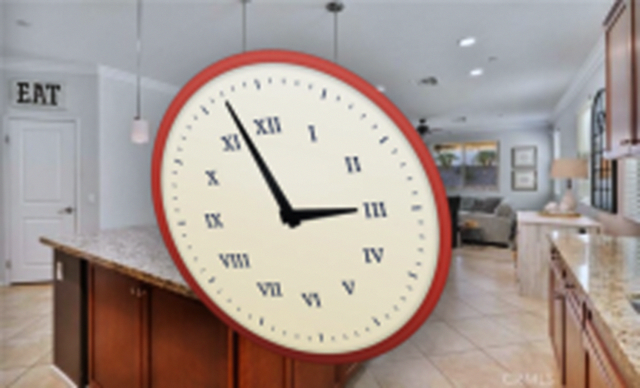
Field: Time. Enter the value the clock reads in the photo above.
2:57
